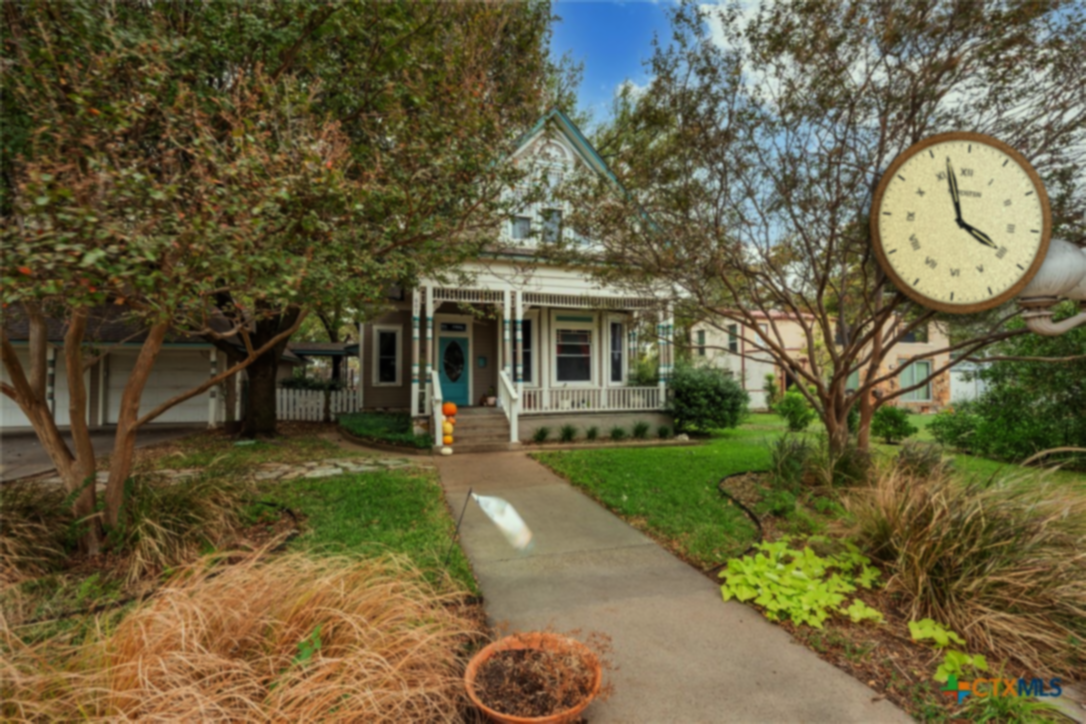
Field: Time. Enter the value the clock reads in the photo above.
3:57
